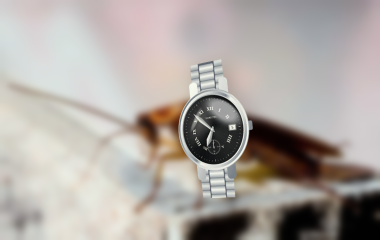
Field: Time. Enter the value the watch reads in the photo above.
6:52
